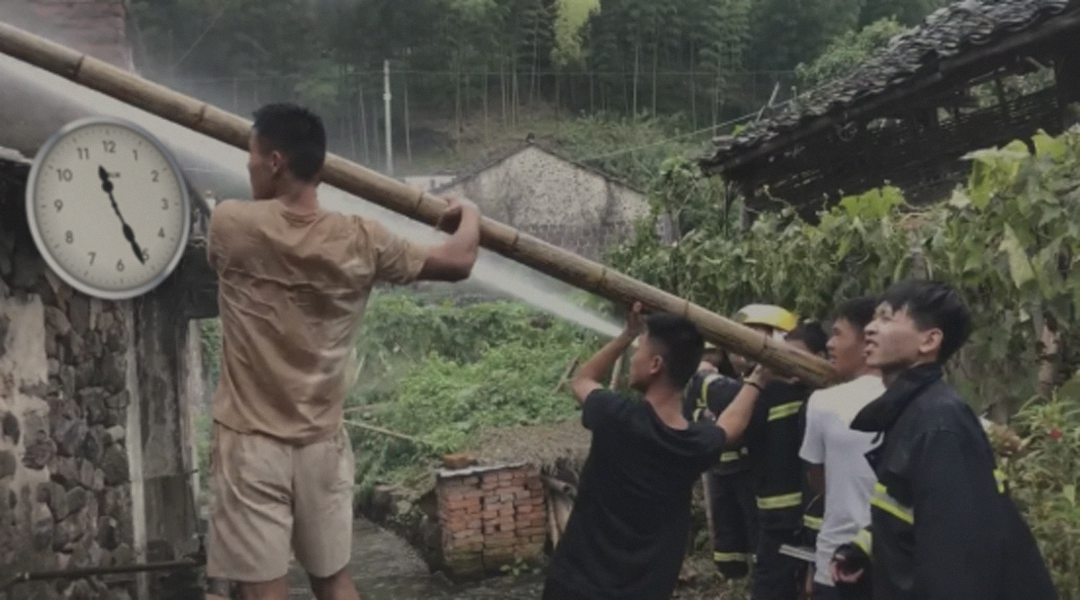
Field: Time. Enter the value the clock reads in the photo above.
11:26
